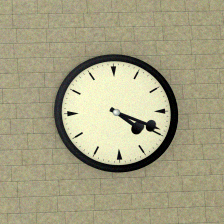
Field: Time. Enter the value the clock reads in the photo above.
4:19
